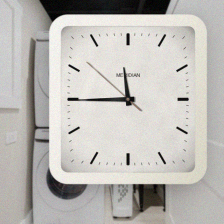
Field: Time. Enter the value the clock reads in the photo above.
11:44:52
